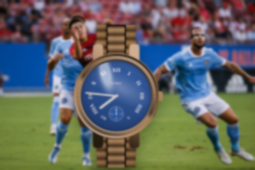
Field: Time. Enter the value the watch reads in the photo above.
7:46
